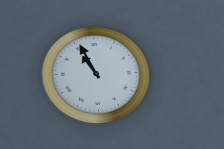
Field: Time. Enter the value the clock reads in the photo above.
10:56
